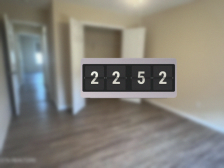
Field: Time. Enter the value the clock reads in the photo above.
22:52
